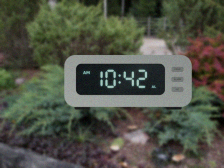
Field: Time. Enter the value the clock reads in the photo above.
10:42
